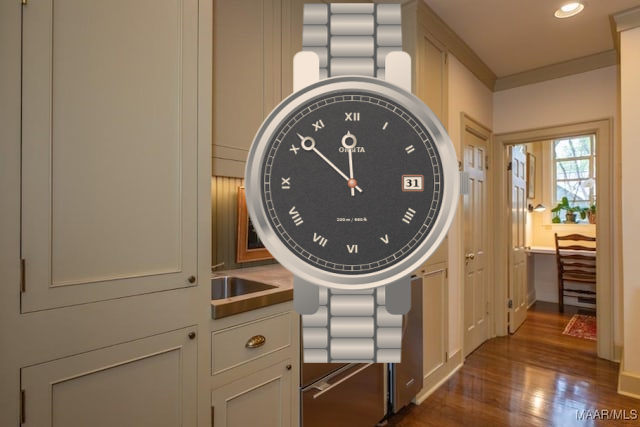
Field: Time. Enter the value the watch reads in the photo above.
11:52
